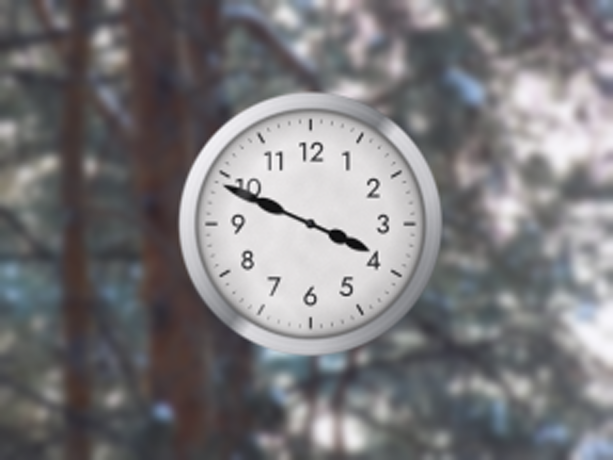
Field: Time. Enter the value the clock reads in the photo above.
3:49
